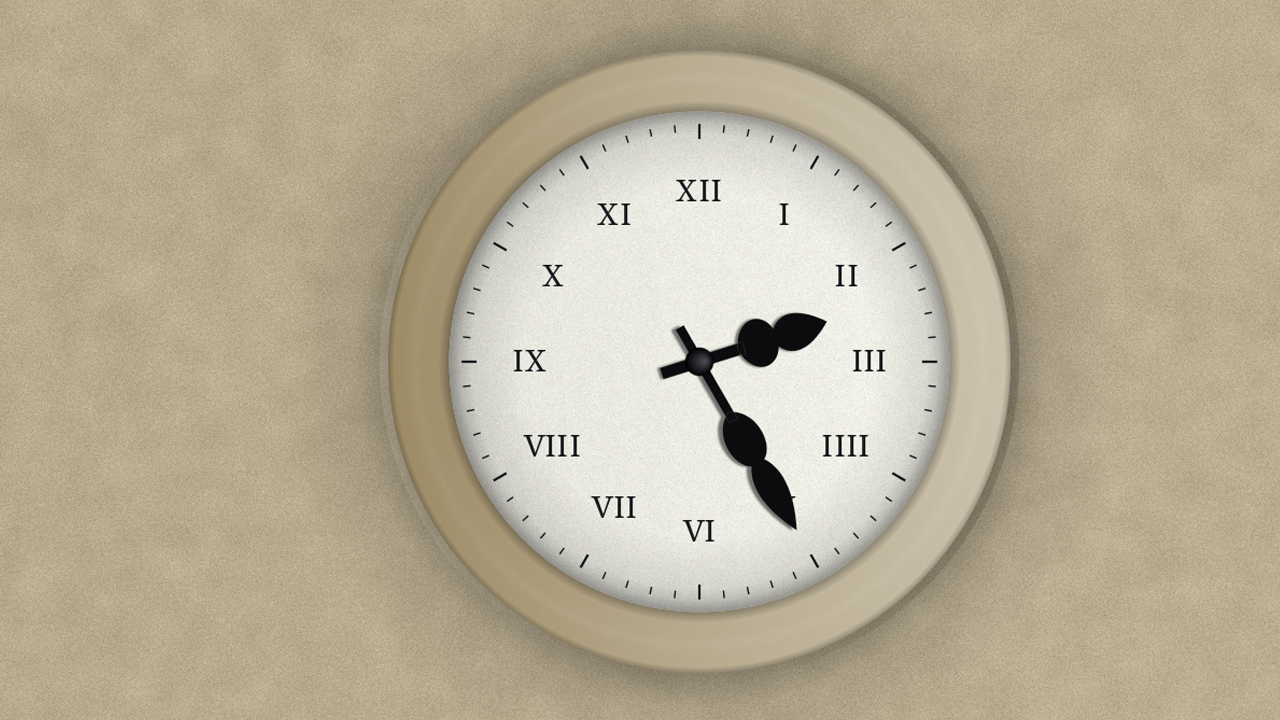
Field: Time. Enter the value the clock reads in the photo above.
2:25
